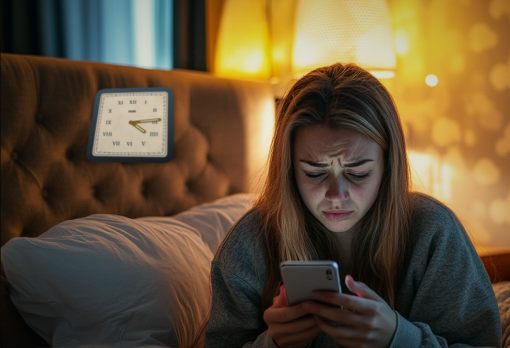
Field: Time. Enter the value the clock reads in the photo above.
4:14
